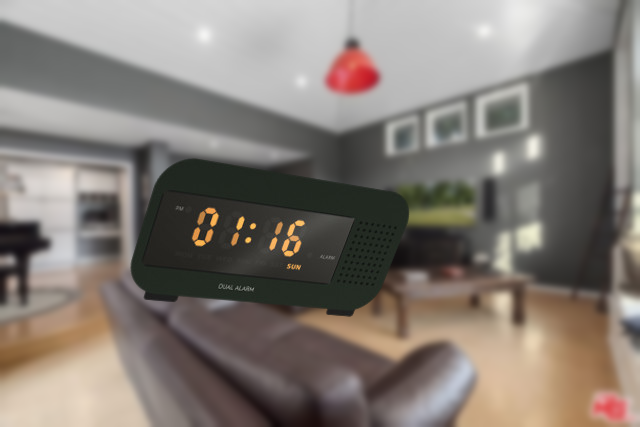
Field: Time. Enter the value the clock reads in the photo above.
1:16
